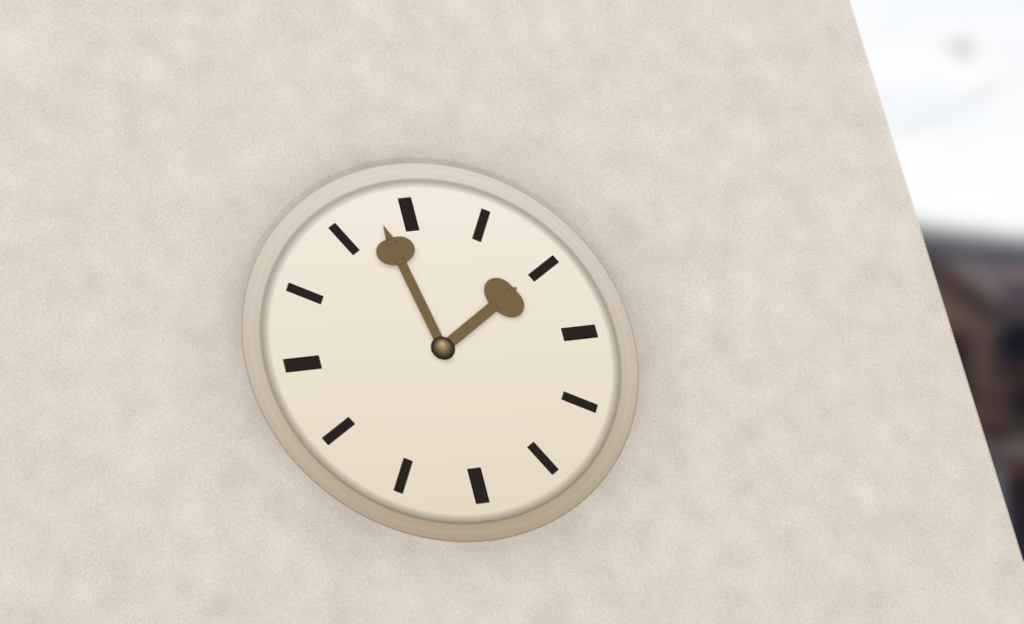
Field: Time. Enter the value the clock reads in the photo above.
1:58
